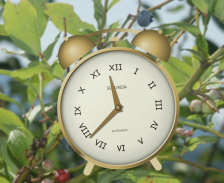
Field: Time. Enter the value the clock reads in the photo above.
11:38
